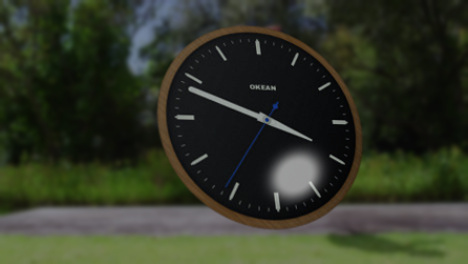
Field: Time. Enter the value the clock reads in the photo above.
3:48:36
